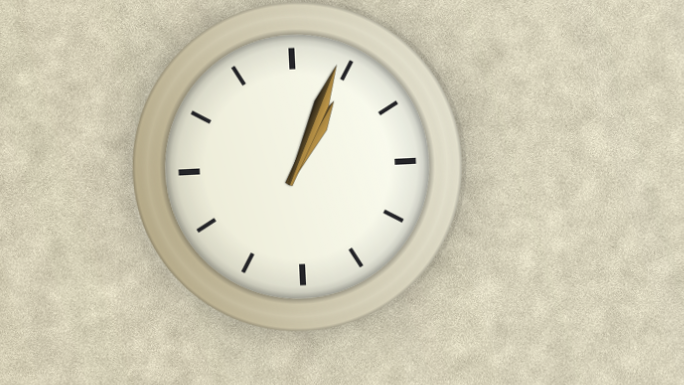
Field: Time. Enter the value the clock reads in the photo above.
1:04
